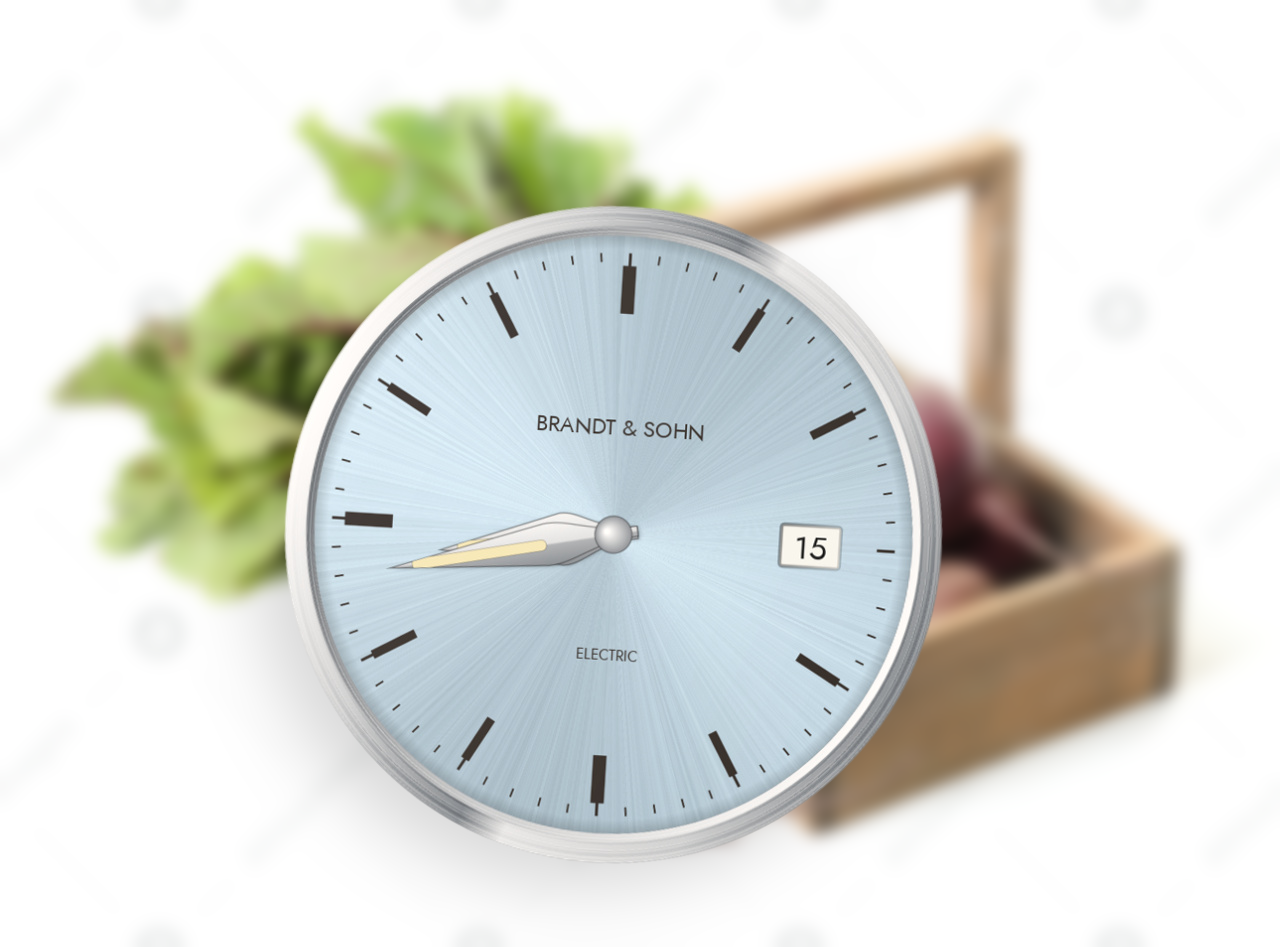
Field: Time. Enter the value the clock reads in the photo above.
8:43
